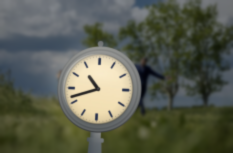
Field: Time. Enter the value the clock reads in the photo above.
10:42
